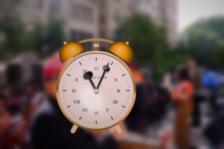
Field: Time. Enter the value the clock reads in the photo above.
11:04
